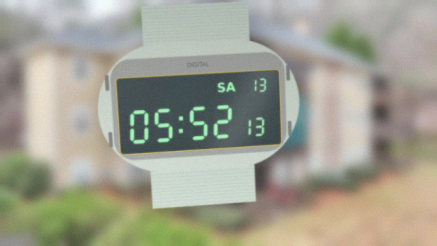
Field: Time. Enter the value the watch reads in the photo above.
5:52:13
